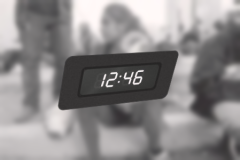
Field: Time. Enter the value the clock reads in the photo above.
12:46
